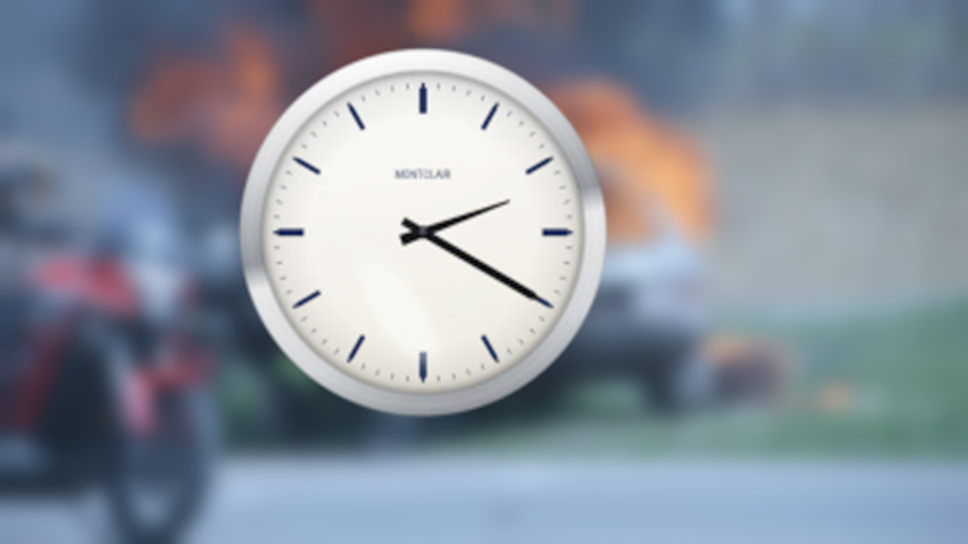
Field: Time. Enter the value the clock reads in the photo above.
2:20
